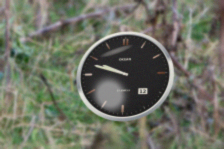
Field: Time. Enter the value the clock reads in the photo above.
9:48
